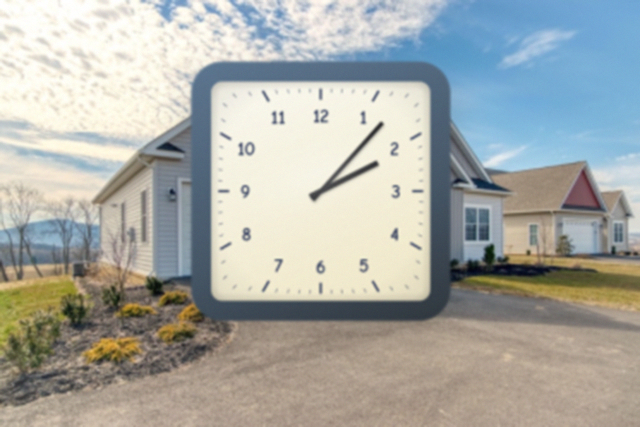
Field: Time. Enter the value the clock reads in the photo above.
2:07
